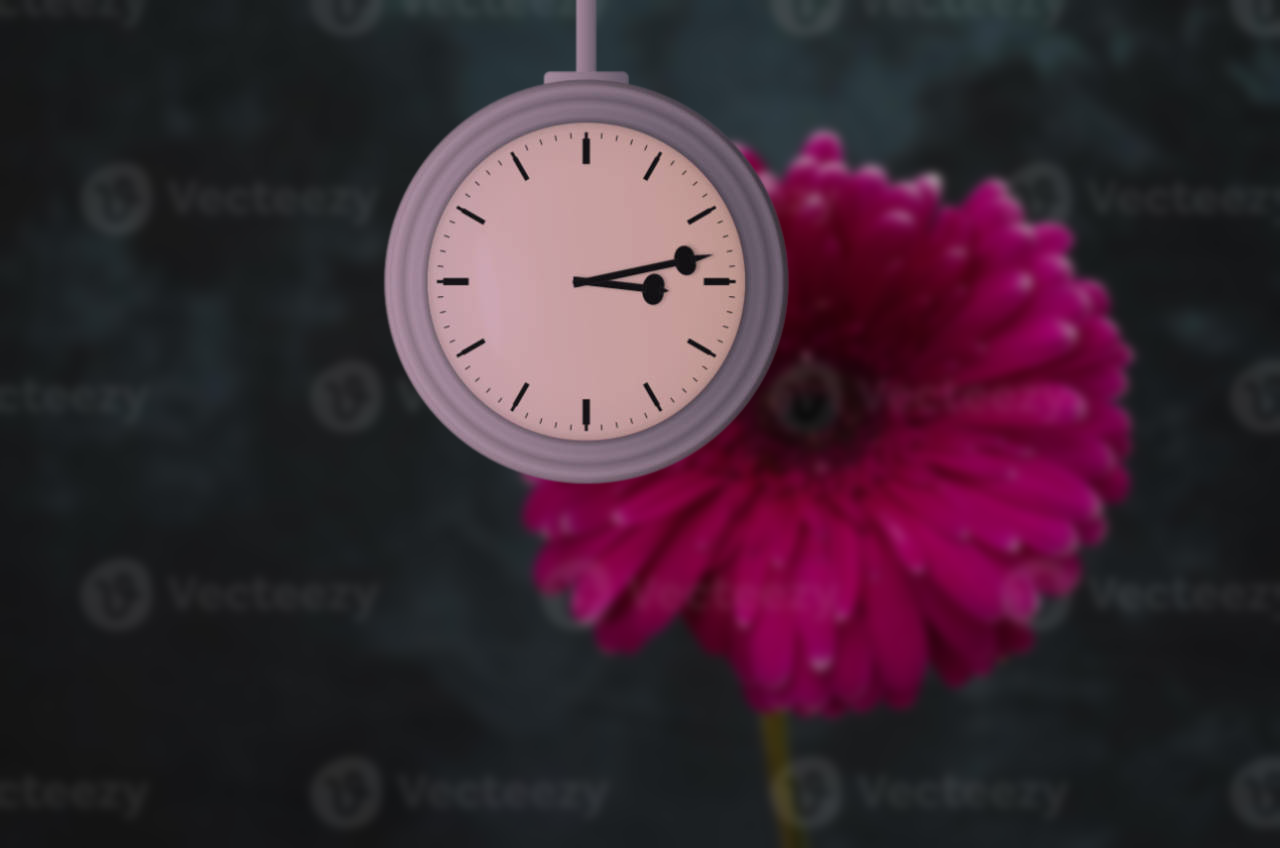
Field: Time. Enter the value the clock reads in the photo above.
3:13
